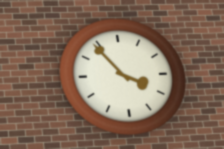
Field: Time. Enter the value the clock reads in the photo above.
3:54
